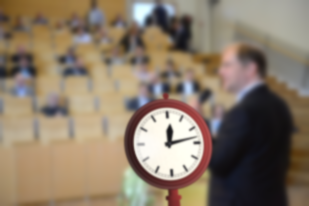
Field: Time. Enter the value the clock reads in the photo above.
12:13
